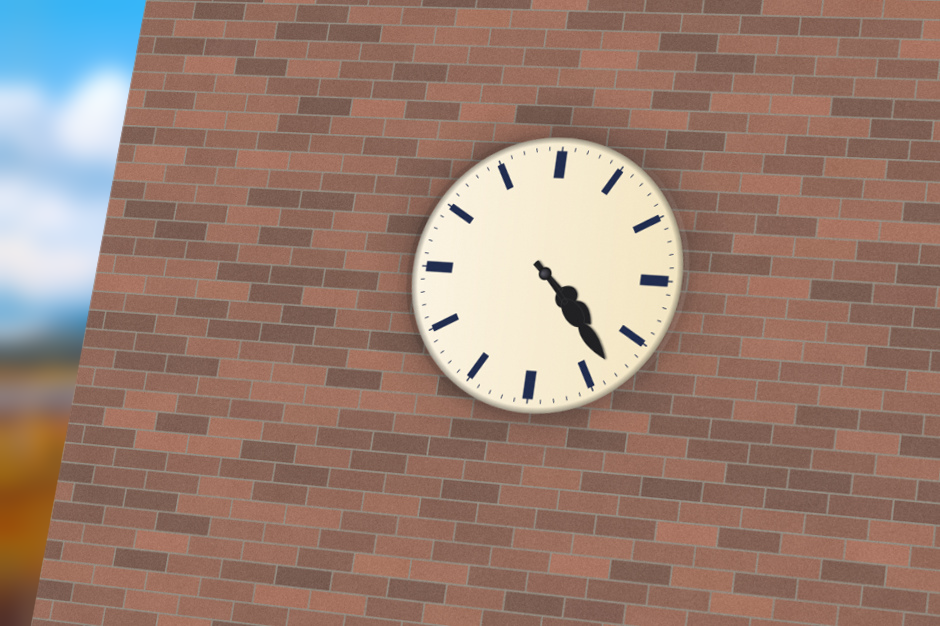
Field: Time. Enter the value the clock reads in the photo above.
4:23
